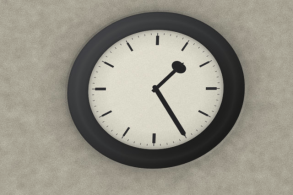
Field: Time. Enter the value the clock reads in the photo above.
1:25
